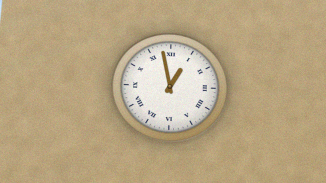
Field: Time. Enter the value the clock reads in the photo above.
12:58
